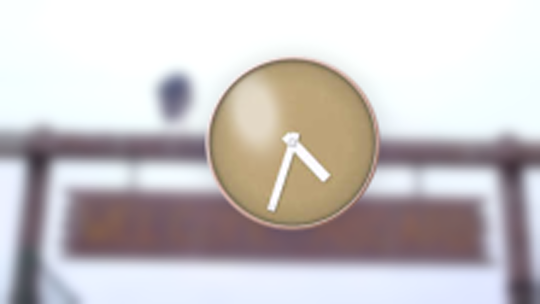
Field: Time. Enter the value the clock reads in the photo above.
4:33
